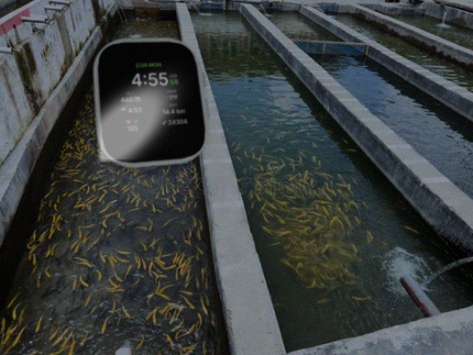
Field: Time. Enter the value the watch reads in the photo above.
4:55
